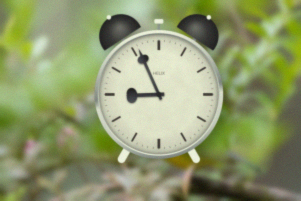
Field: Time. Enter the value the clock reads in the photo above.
8:56
